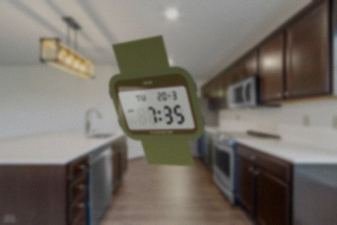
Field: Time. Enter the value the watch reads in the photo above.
7:35
